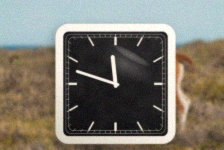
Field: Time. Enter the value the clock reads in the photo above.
11:48
